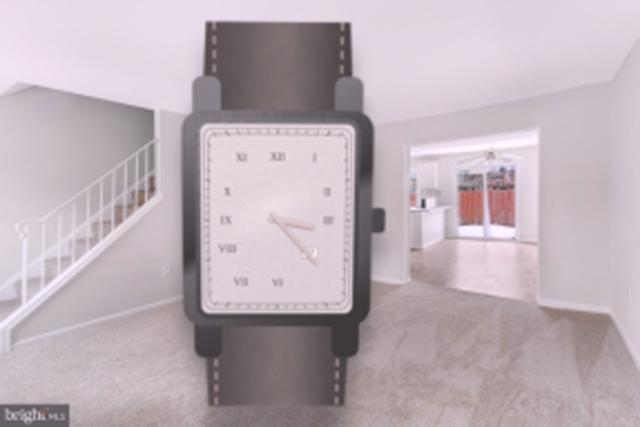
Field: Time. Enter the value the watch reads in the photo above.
3:23
